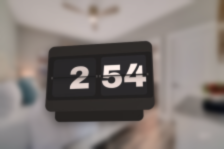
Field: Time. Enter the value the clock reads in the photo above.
2:54
